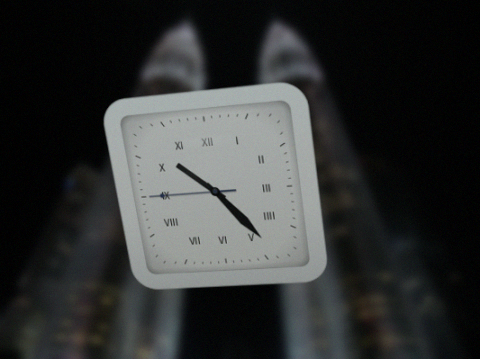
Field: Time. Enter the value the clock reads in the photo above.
10:23:45
